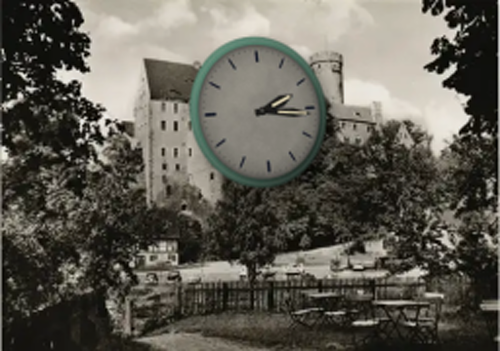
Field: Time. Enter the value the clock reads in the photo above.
2:16
